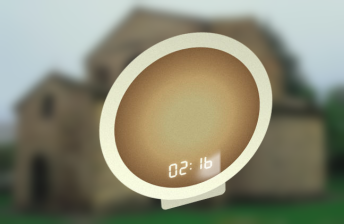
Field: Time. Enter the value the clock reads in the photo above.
2:16
